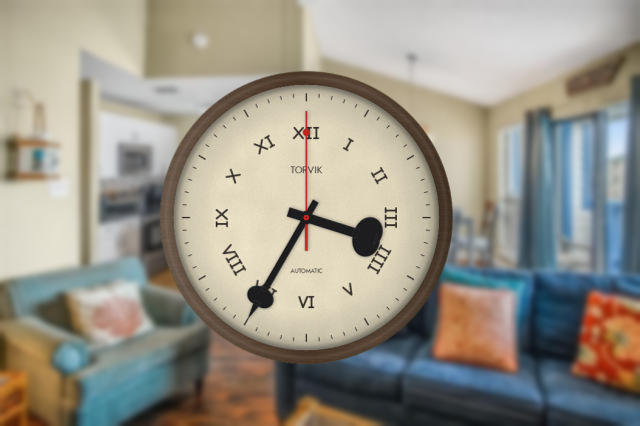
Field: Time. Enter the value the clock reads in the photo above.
3:35:00
